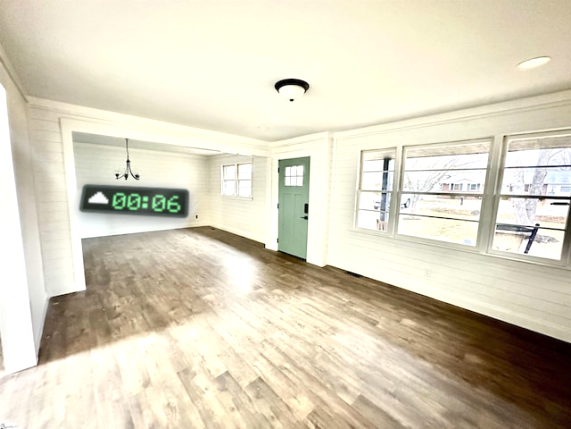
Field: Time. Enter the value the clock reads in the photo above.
0:06
